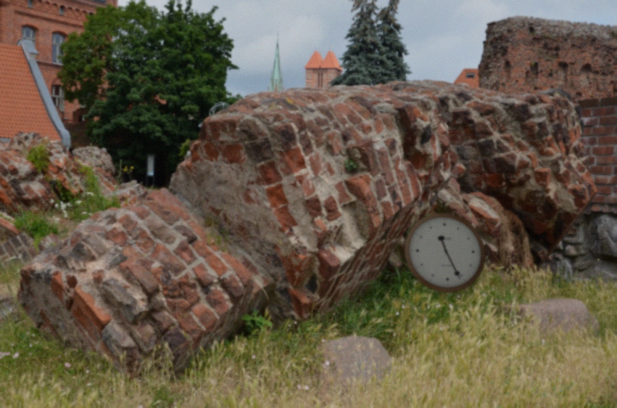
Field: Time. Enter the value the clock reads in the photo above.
11:26
